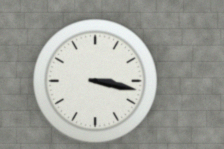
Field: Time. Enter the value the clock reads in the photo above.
3:17
